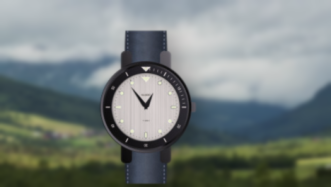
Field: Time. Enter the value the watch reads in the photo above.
12:54
